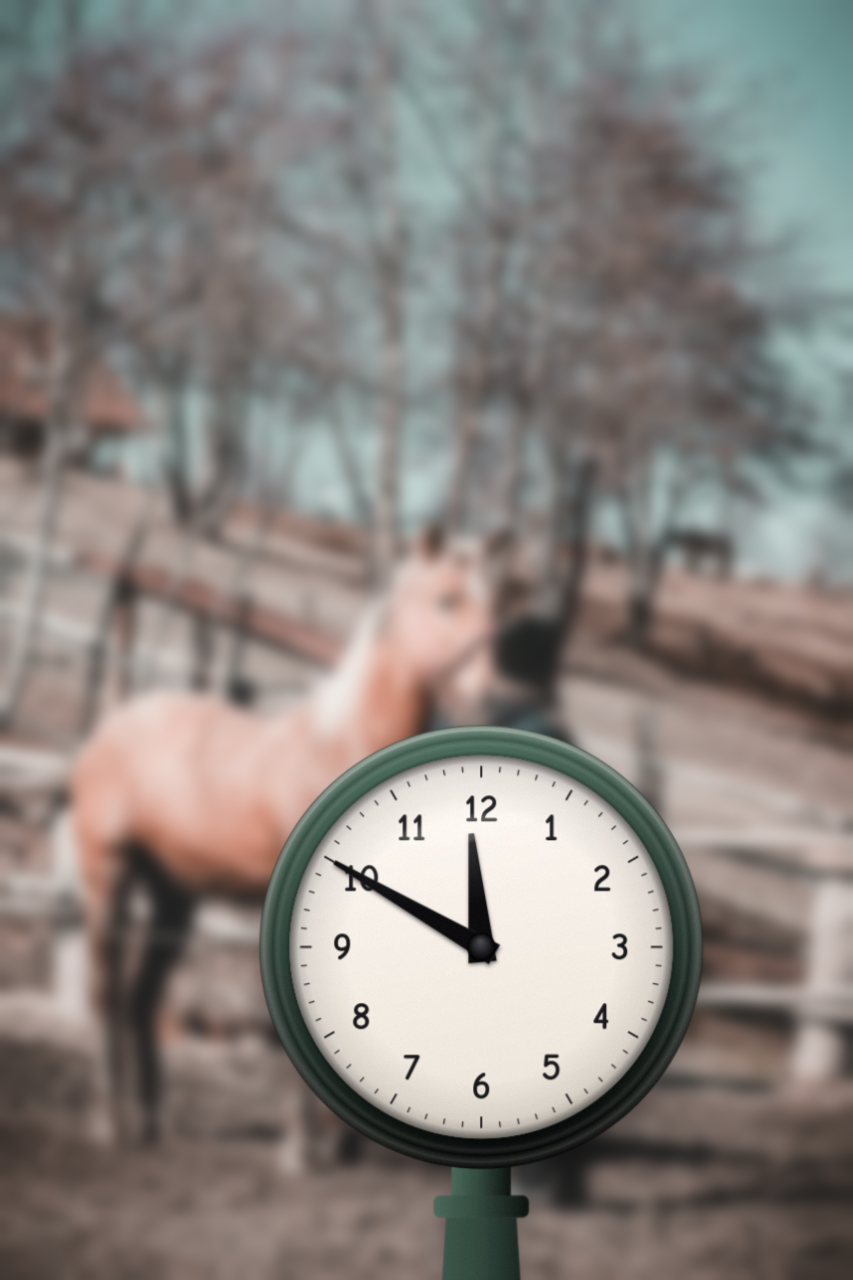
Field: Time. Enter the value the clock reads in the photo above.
11:50
